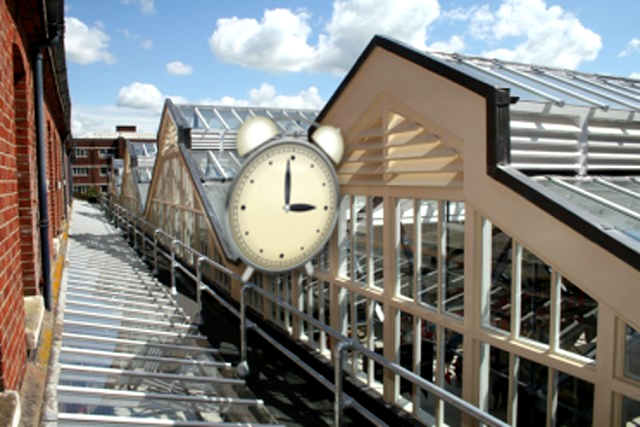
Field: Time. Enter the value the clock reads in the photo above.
2:59
